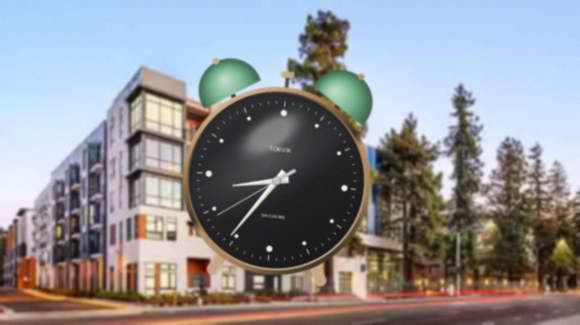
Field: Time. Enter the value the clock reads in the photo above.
8:35:39
